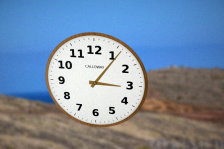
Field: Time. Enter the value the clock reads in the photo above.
3:06
